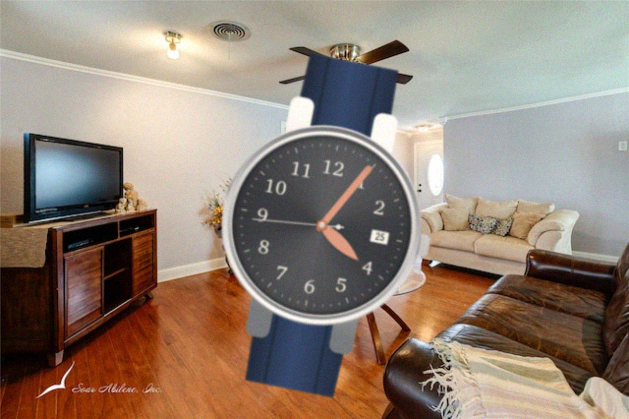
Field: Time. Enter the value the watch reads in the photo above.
4:04:44
